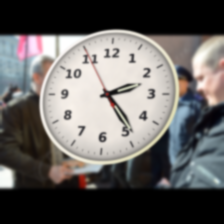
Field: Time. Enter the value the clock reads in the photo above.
2:23:55
